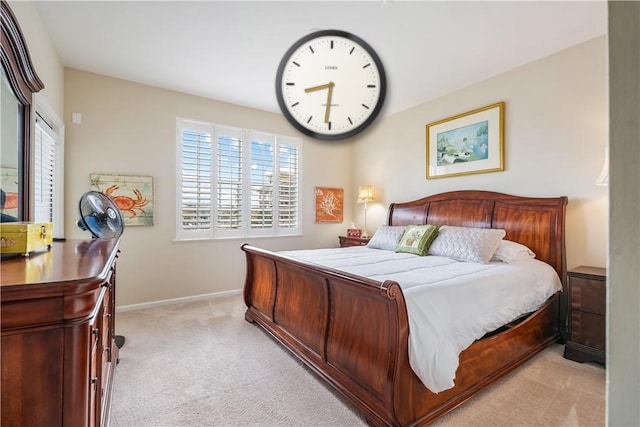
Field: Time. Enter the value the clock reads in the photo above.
8:31
